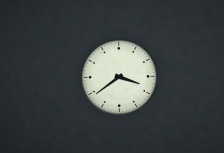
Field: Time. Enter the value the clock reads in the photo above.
3:39
